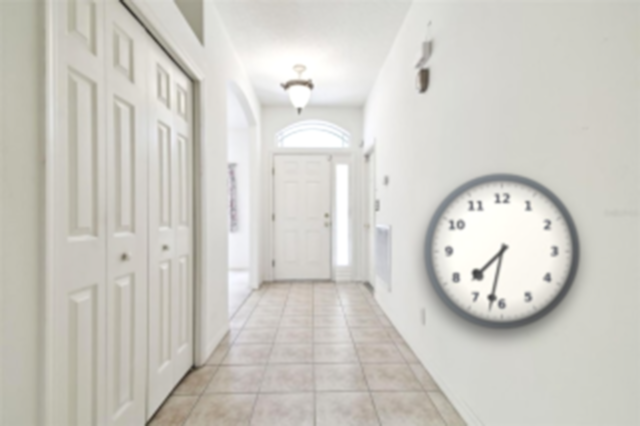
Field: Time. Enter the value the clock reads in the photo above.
7:32
